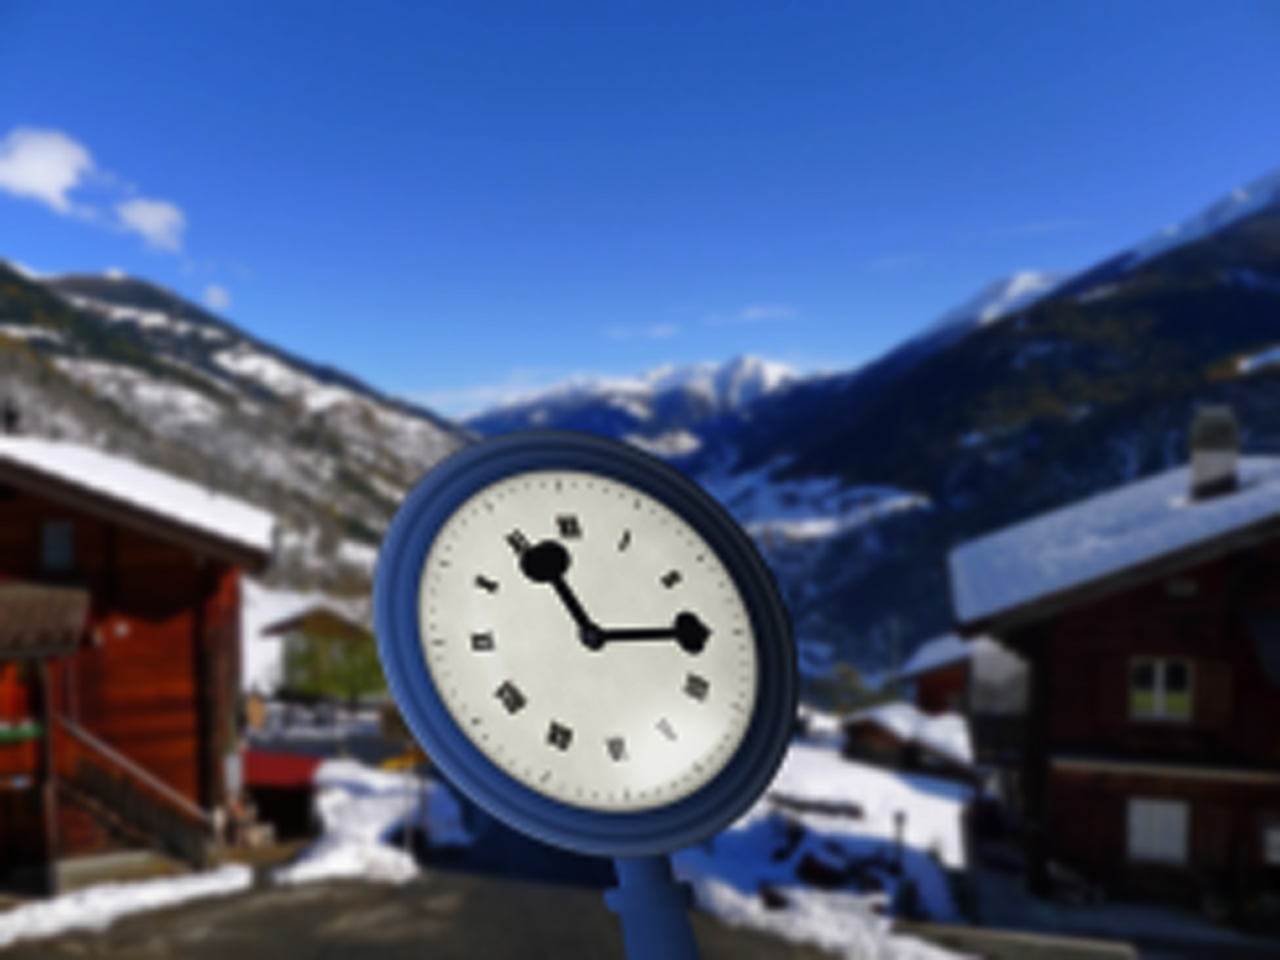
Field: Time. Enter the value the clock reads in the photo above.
11:15
